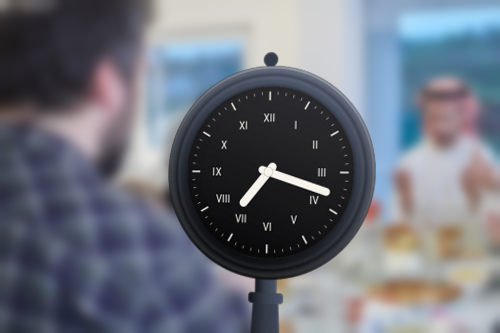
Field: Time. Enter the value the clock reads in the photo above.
7:18
